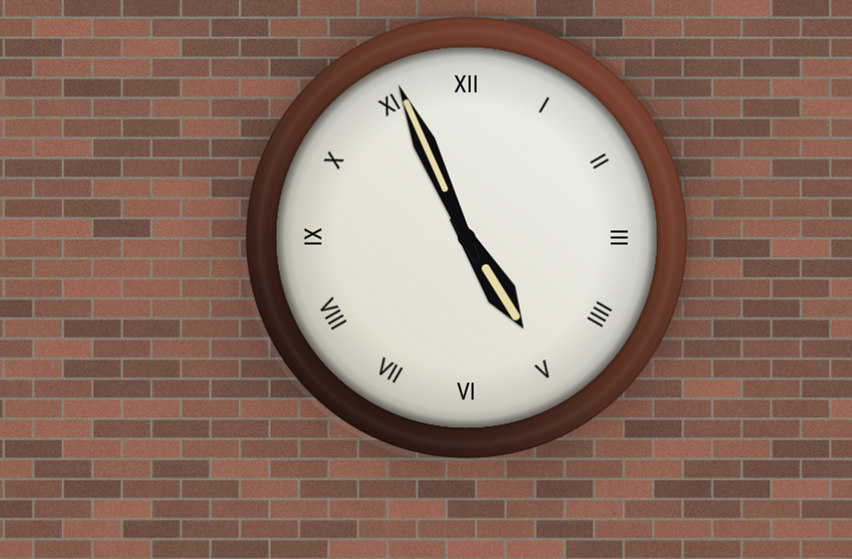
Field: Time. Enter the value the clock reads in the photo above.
4:56
